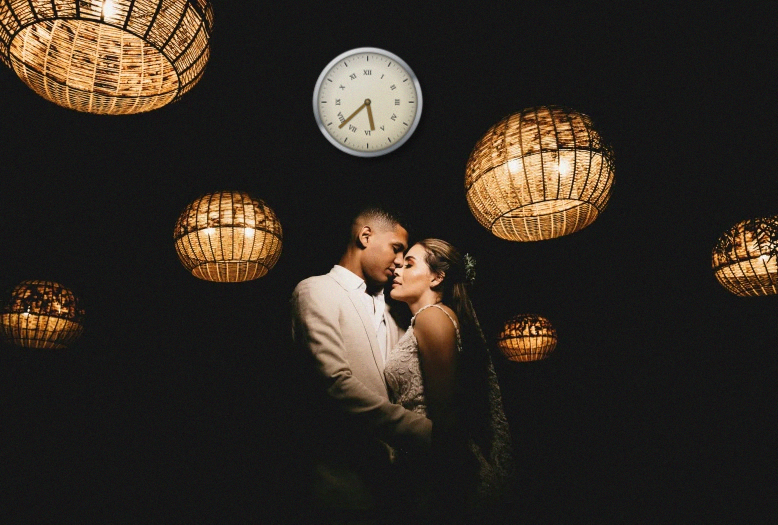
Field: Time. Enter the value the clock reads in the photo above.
5:38
